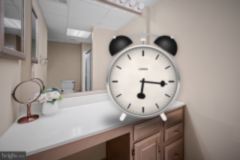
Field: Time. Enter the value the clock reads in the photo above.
6:16
